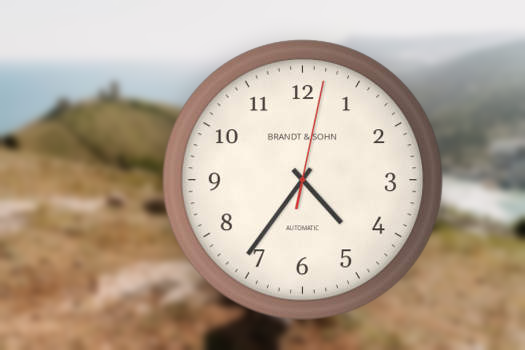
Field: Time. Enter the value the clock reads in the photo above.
4:36:02
